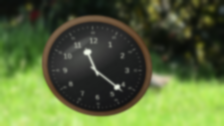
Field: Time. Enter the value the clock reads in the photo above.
11:22
